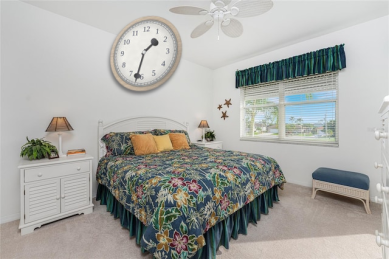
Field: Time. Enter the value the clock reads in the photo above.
1:32
